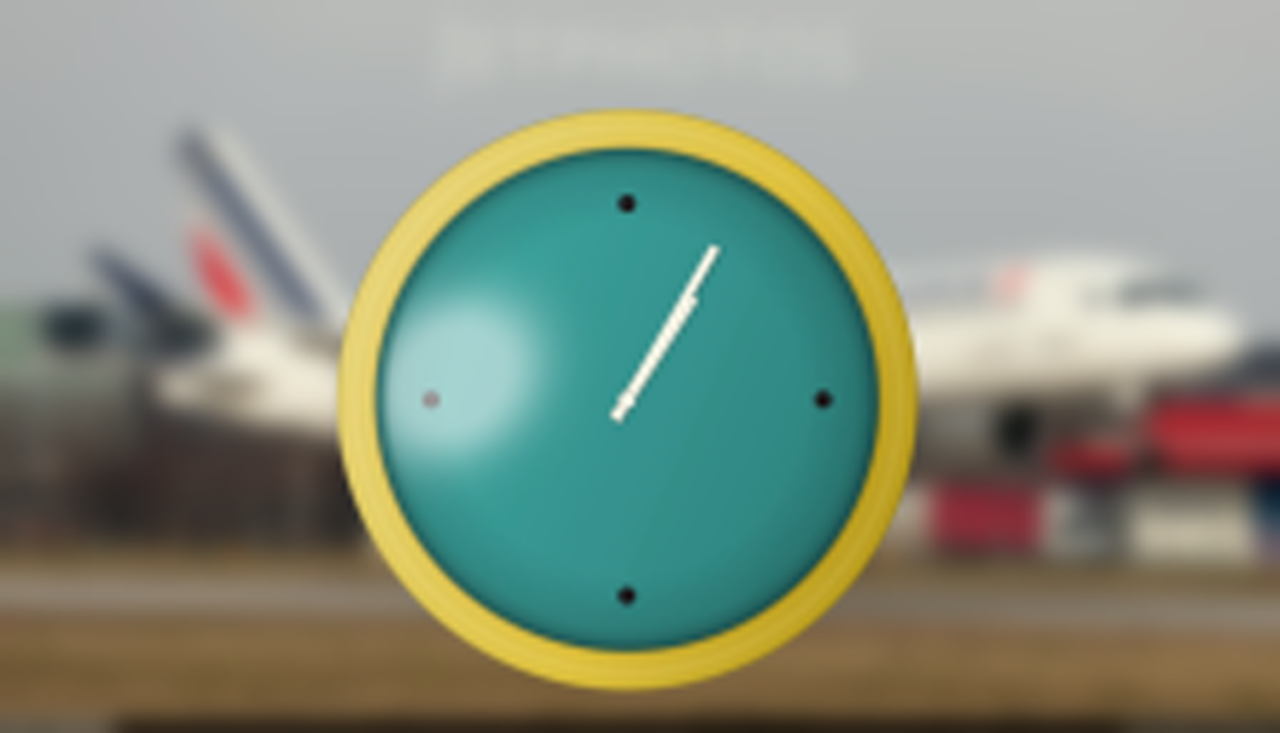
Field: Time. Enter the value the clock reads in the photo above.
1:05
